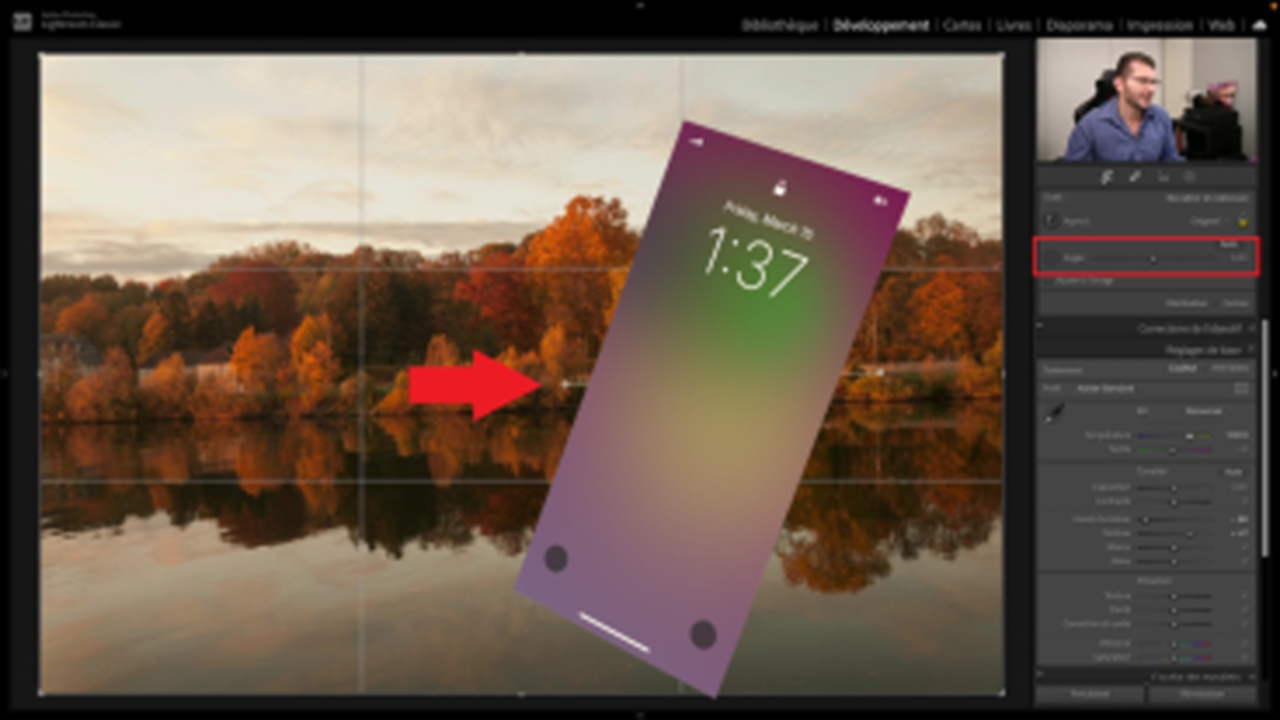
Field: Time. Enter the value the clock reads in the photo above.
1:37
